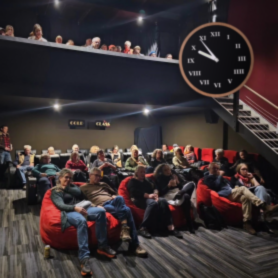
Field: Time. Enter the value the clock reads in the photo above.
9:54
